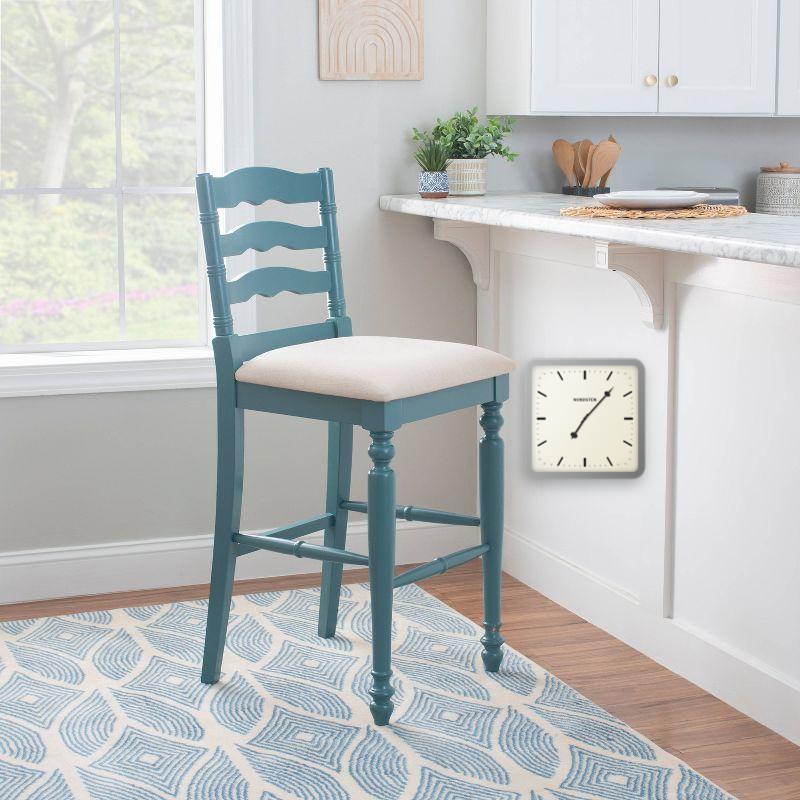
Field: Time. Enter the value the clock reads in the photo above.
7:07
